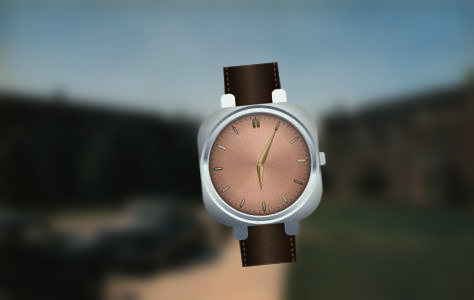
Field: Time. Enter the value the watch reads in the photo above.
6:05
